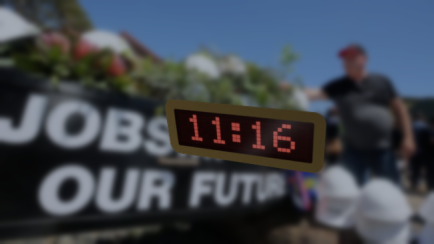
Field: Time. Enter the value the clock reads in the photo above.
11:16
